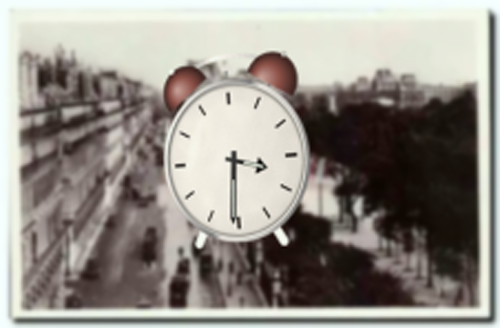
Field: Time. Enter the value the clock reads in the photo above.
3:31
